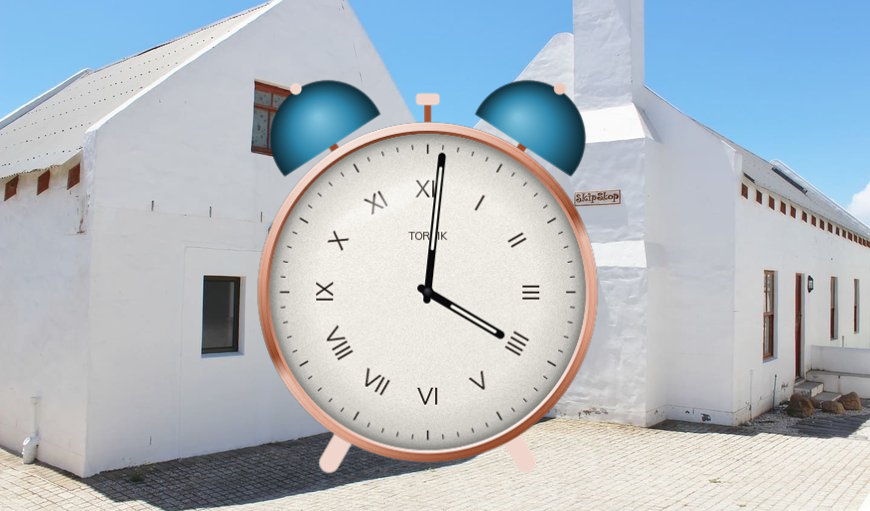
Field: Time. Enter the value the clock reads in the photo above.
4:01
